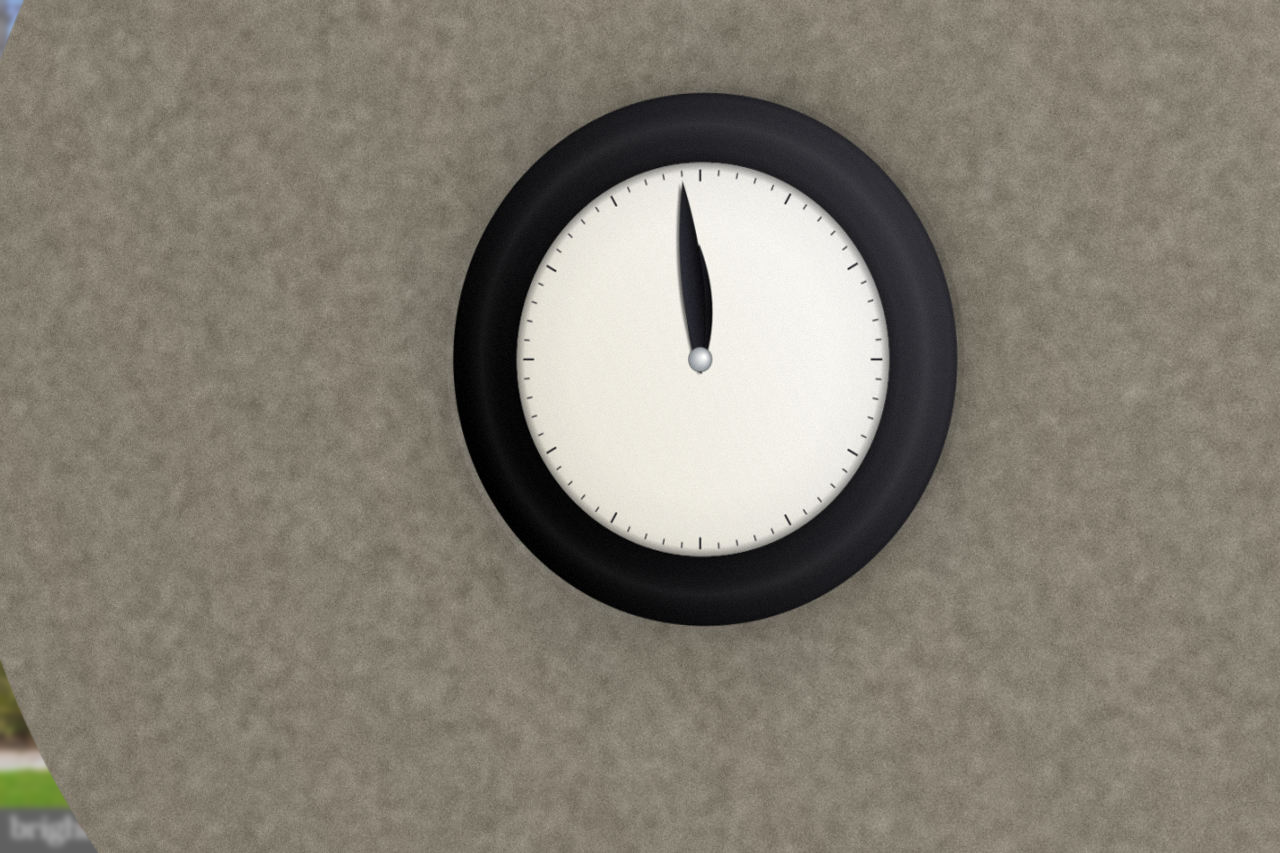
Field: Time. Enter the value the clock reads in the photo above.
11:59
